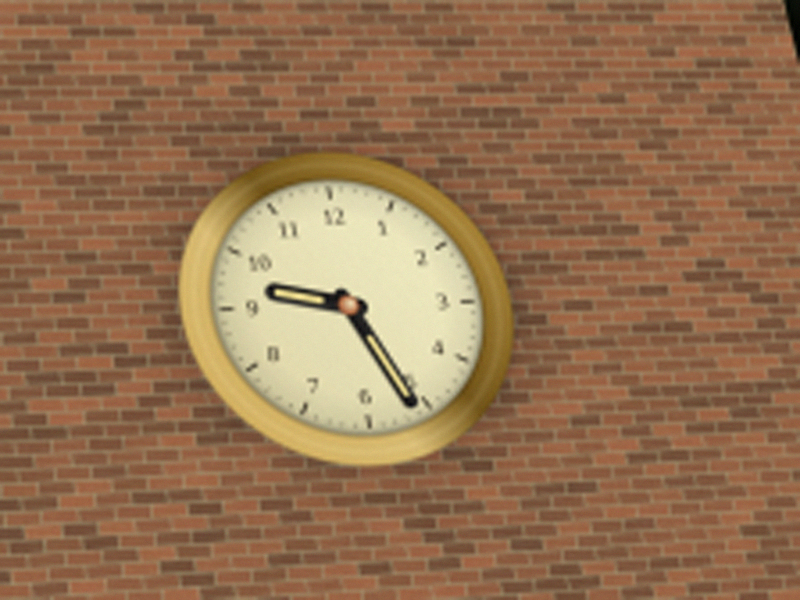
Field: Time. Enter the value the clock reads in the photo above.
9:26
